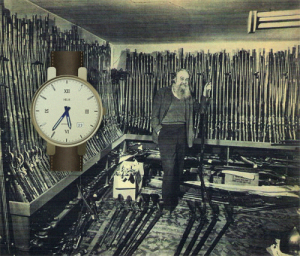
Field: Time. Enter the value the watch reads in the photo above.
5:36
